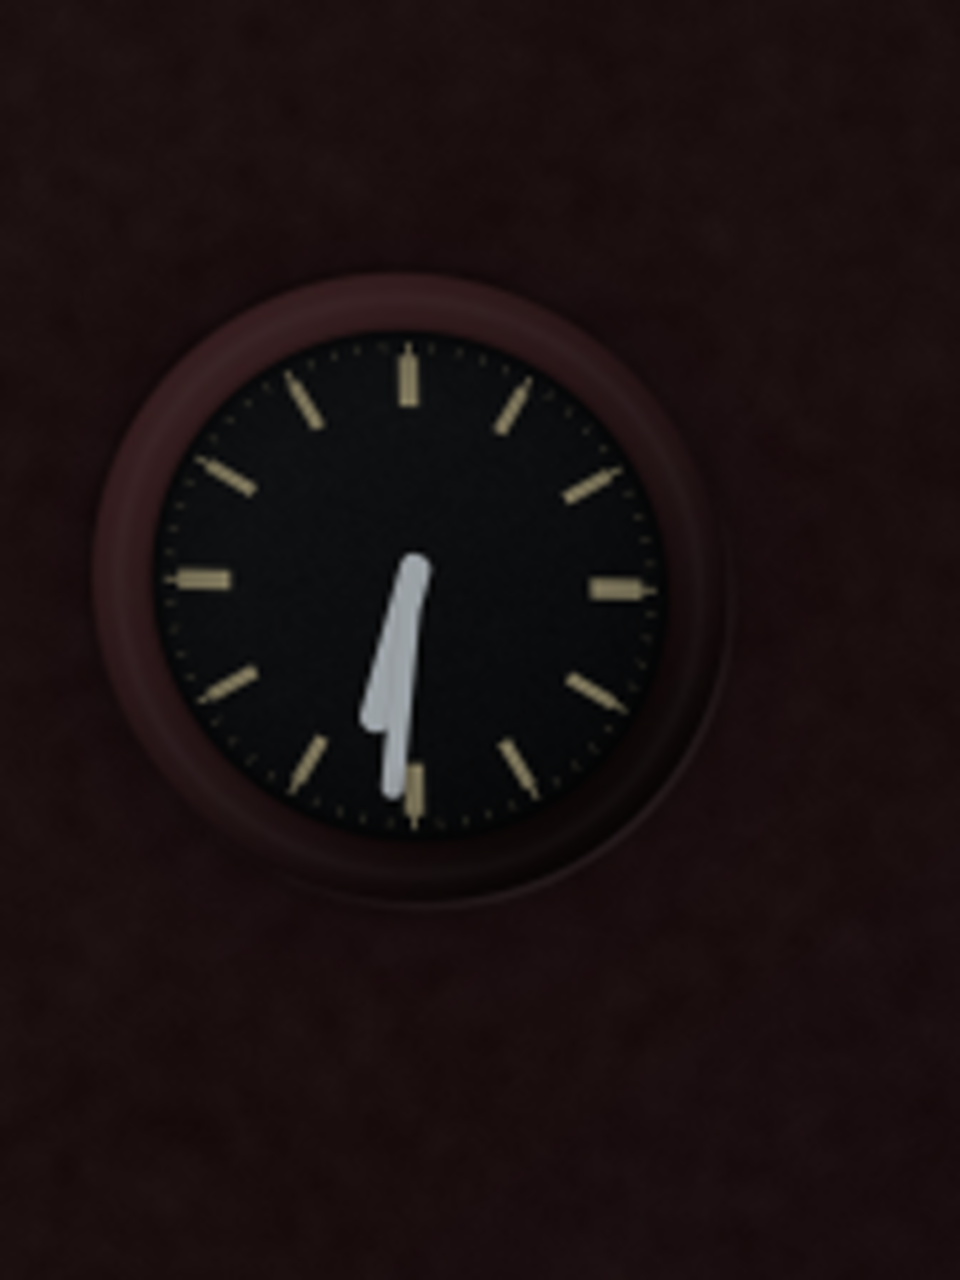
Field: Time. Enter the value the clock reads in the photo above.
6:31
